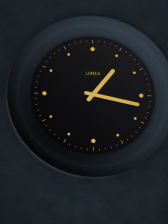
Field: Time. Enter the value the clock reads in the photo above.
1:17
